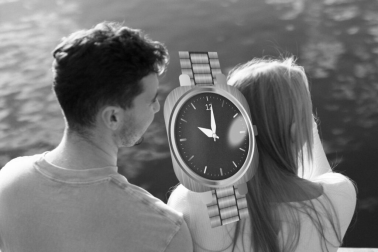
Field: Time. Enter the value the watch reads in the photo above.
10:01
